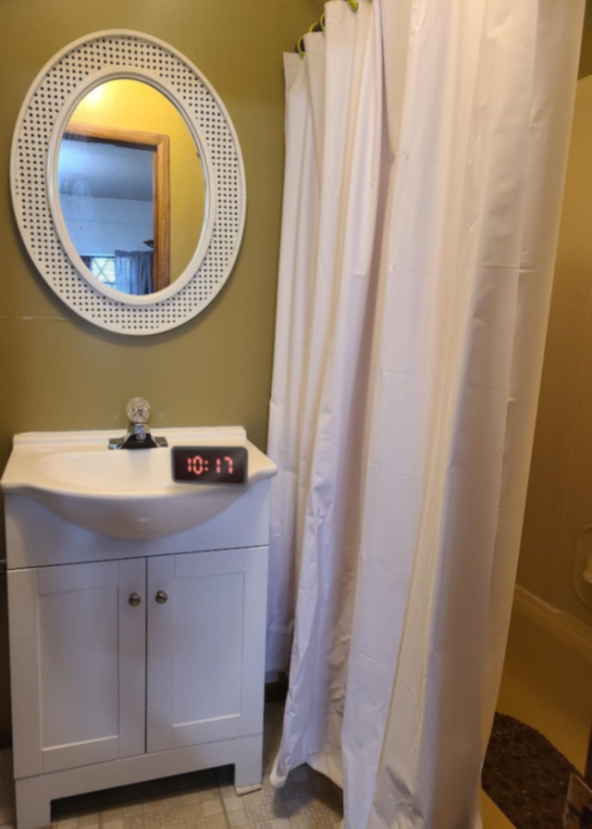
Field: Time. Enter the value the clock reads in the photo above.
10:17
